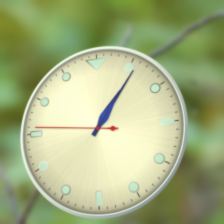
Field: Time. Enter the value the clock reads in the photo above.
1:05:46
